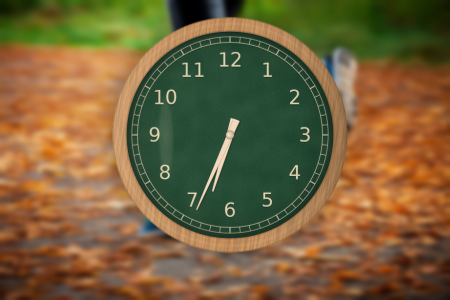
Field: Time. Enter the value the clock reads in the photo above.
6:34
